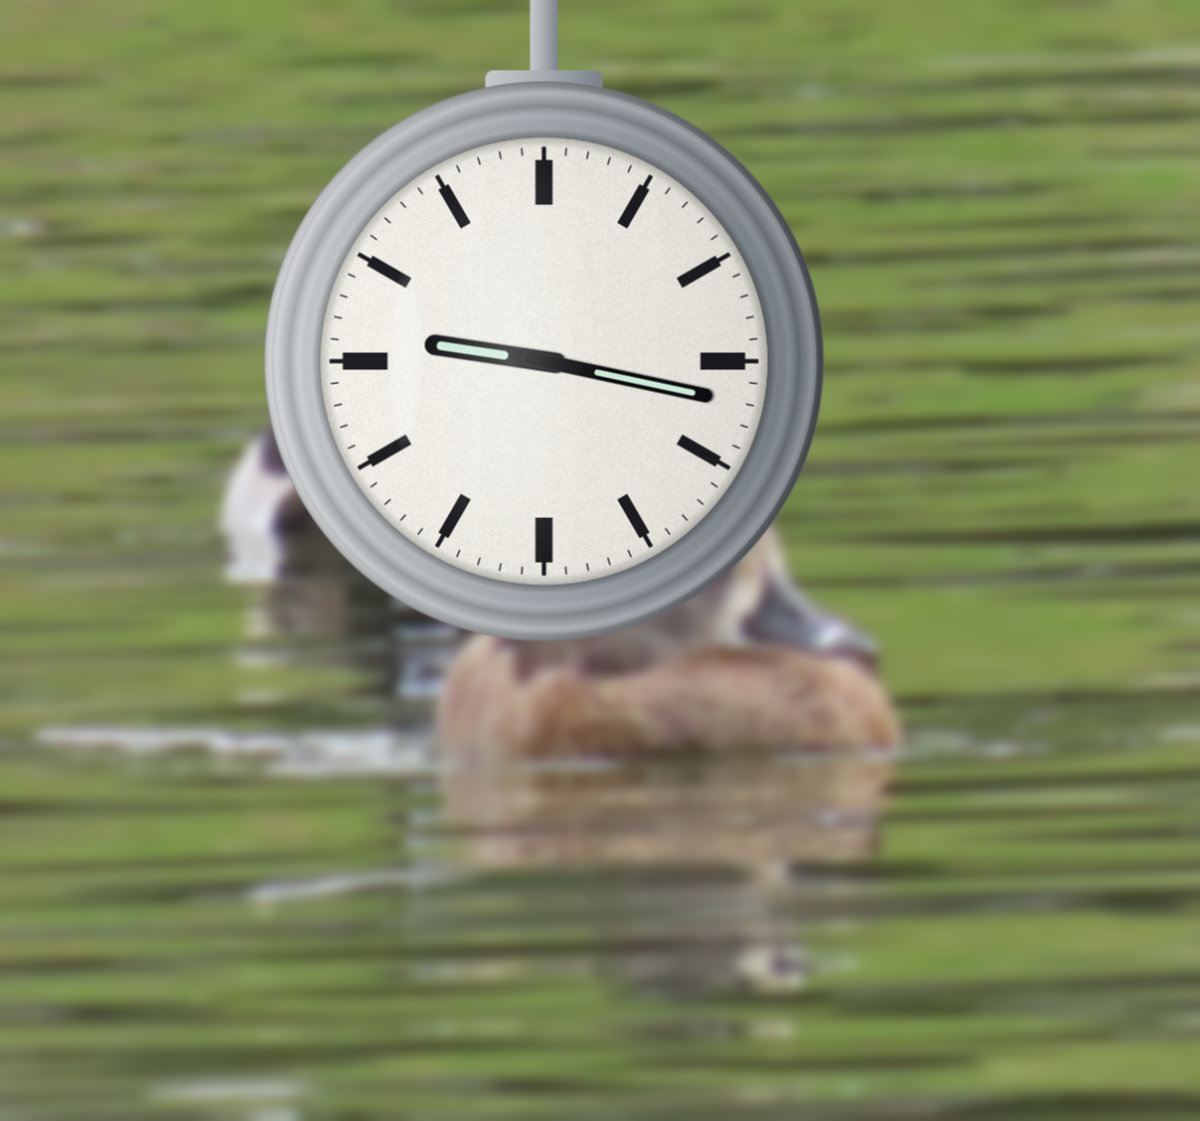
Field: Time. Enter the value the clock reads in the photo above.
9:17
